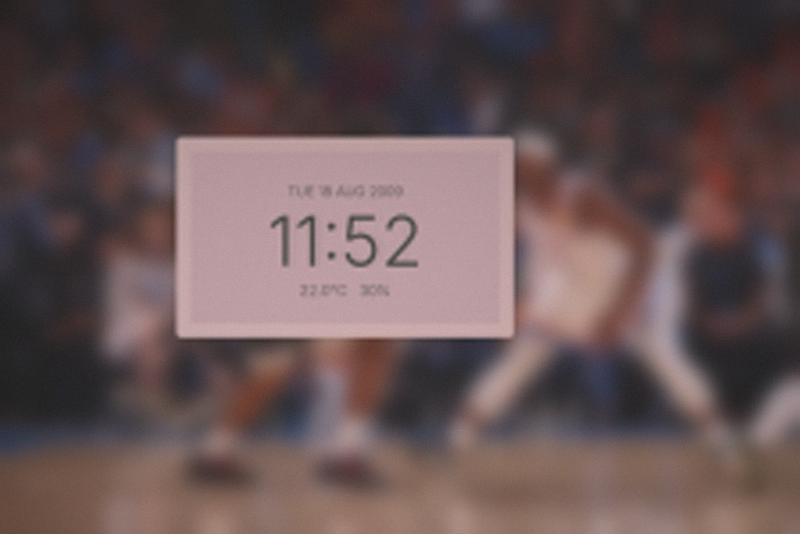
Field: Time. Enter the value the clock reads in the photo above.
11:52
